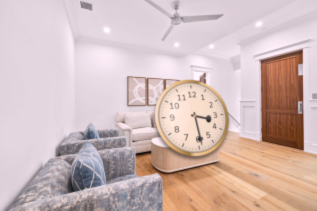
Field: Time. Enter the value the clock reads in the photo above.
3:29
